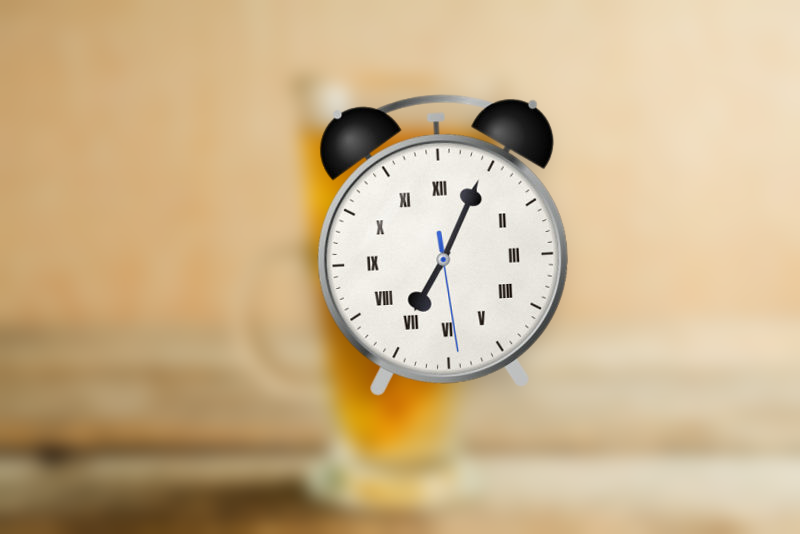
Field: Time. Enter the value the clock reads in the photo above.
7:04:29
